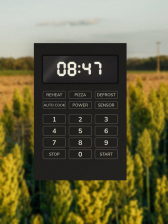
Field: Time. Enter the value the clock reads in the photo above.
8:47
